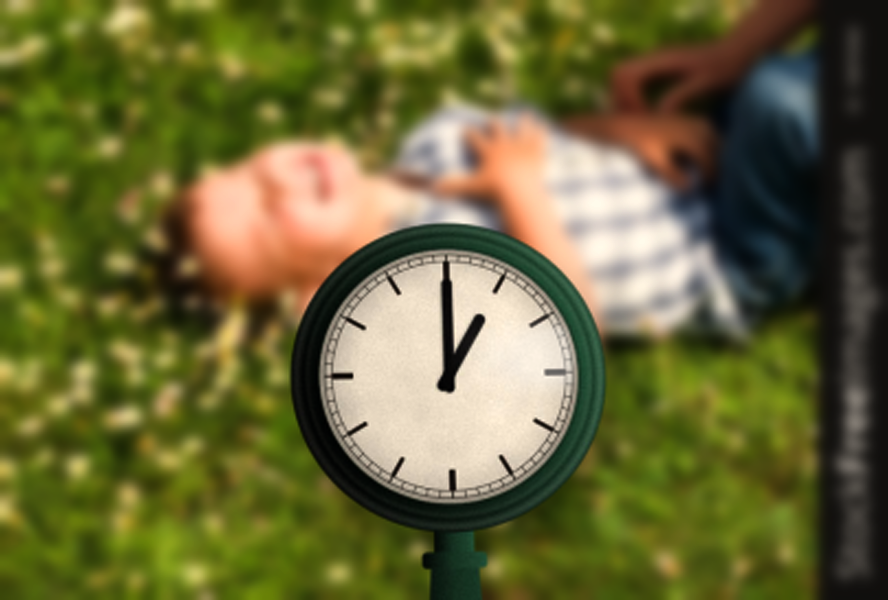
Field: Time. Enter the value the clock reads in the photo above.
1:00
